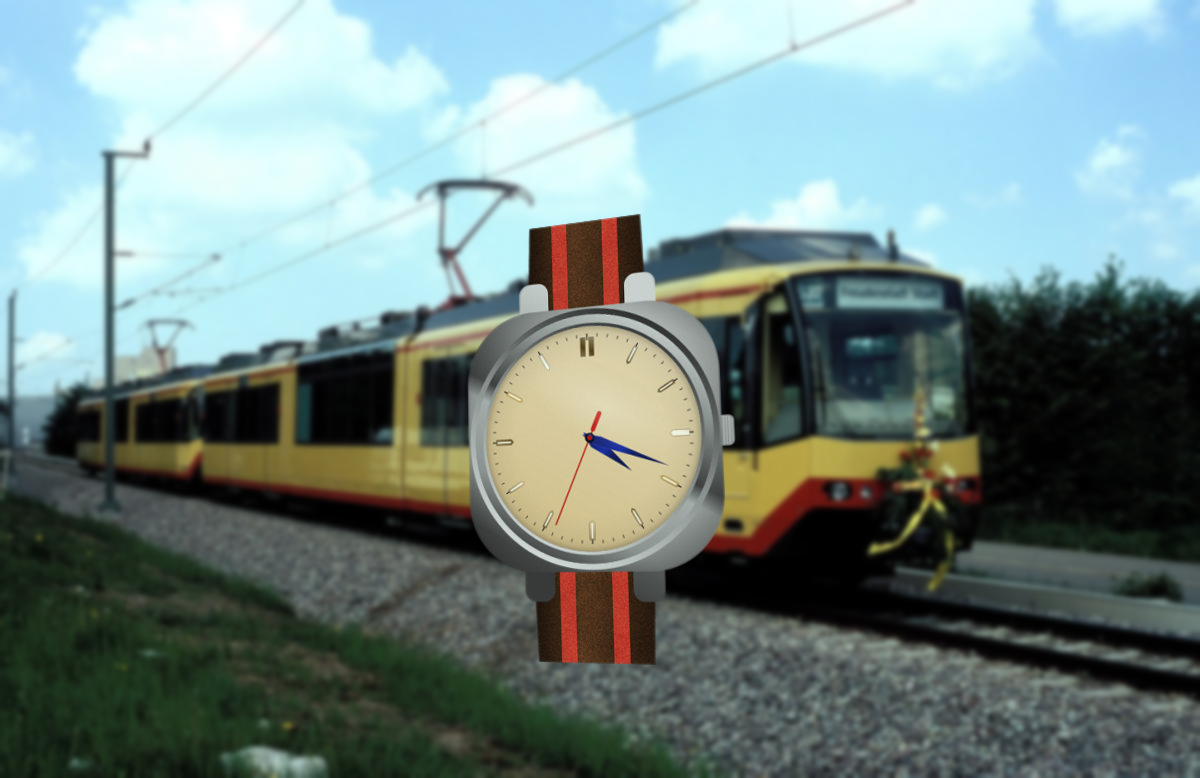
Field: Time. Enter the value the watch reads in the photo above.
4:18:34
